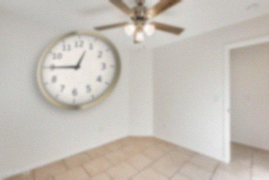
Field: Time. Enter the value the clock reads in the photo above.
12:45
